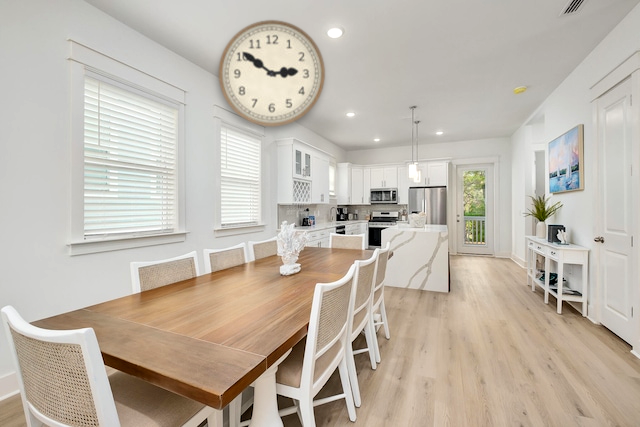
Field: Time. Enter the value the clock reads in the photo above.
2:51
